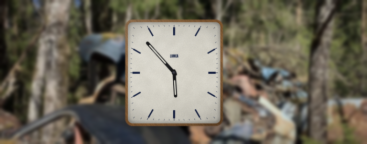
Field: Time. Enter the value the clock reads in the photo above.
5:53
